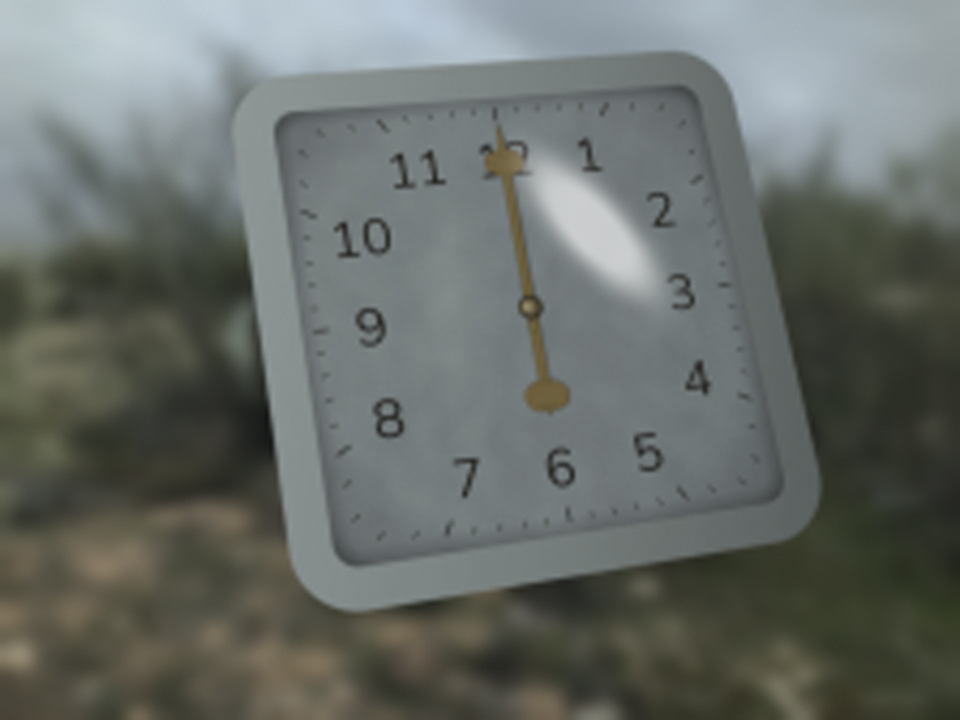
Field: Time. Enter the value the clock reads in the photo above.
6:00
